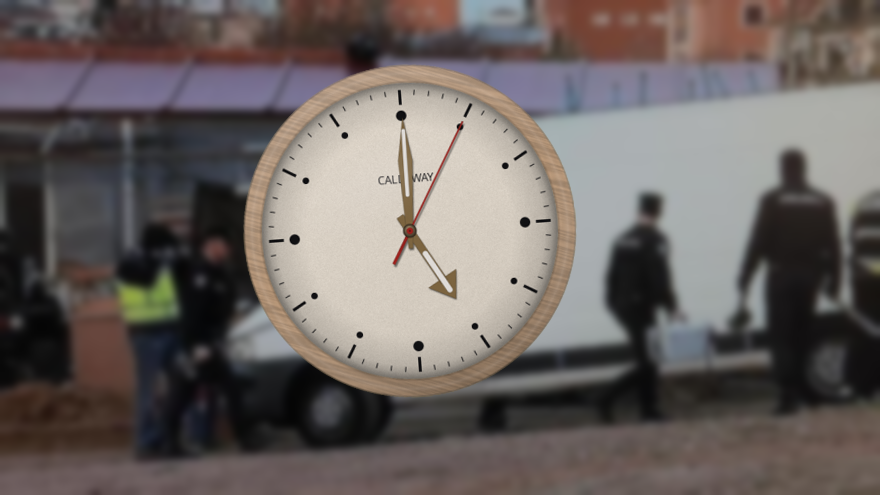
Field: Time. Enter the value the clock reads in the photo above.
5:00:05
